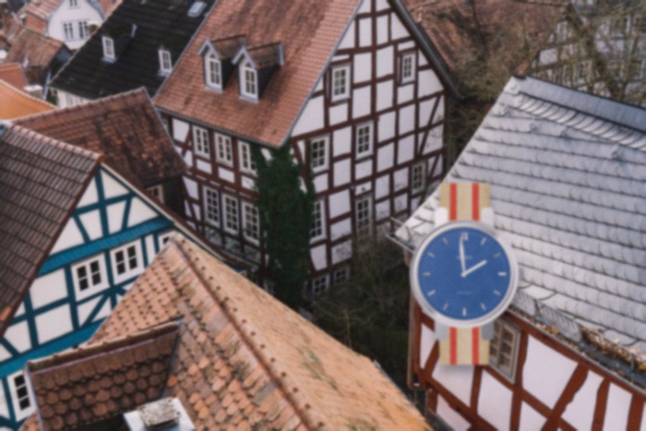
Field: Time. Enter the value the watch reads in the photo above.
1:59
